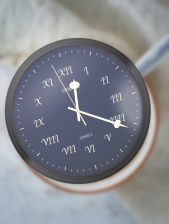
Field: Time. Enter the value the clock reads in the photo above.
12:20:58
